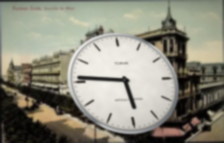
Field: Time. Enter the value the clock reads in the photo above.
5:46
